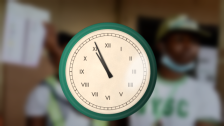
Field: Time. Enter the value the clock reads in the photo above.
10:56
